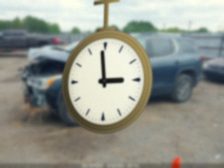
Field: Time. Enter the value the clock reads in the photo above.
2:59
